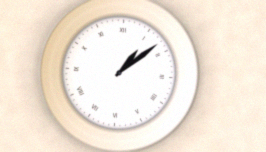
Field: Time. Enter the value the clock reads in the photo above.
1:08
